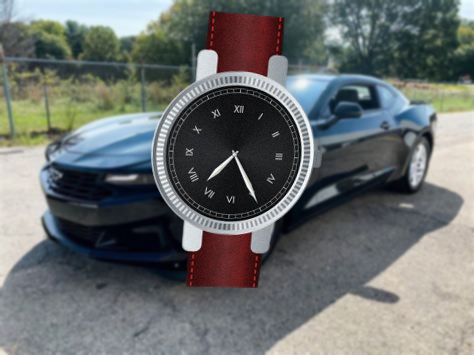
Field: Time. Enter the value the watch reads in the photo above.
7:25
